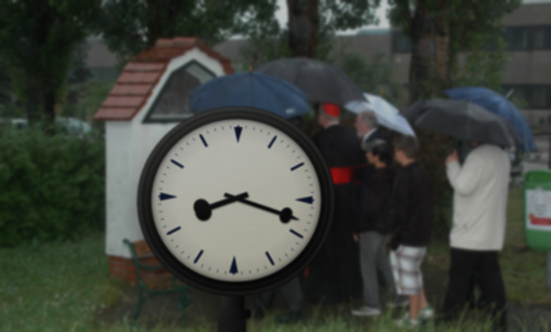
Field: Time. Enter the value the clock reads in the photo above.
8:18
